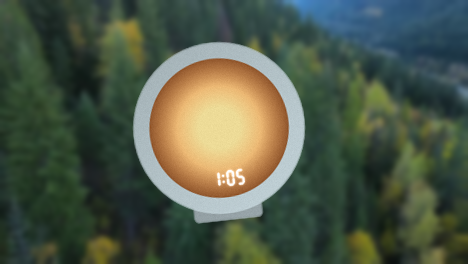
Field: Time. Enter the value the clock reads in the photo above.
1:05
